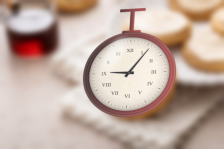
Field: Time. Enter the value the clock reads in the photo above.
9:06
